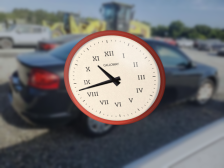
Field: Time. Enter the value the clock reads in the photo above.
10:43
